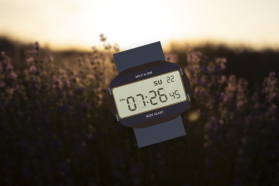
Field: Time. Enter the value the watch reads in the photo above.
7:26:45
